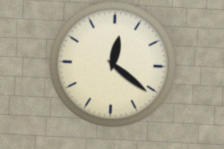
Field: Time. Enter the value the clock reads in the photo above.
12:21
